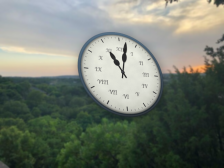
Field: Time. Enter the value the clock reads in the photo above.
11:02
